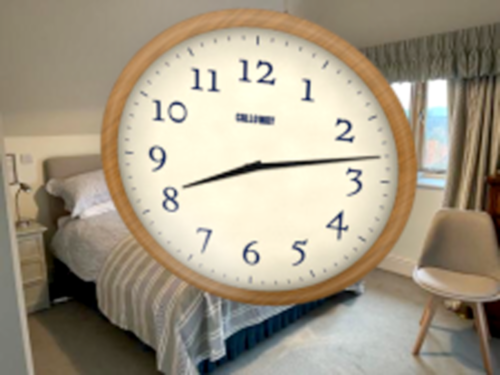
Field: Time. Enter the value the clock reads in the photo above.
8:13
